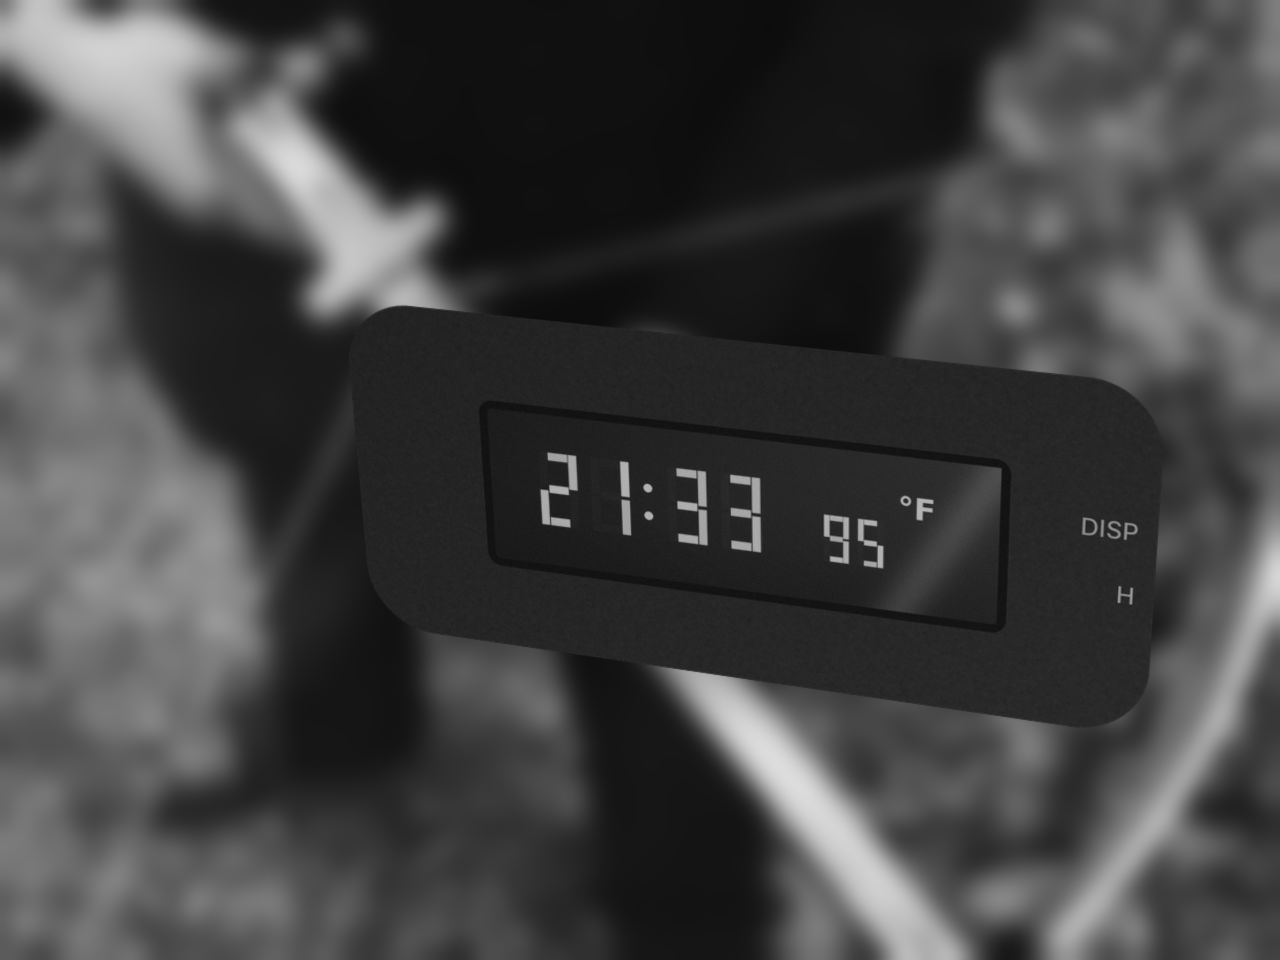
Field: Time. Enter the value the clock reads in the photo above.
21:33
